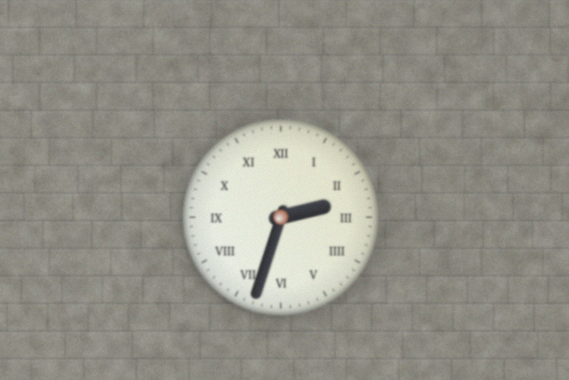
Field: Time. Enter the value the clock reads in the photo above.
2:33
